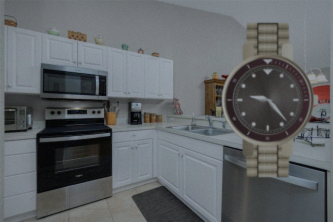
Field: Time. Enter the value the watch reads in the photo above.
9:23
